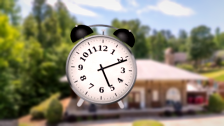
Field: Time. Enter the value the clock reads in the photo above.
5:11
